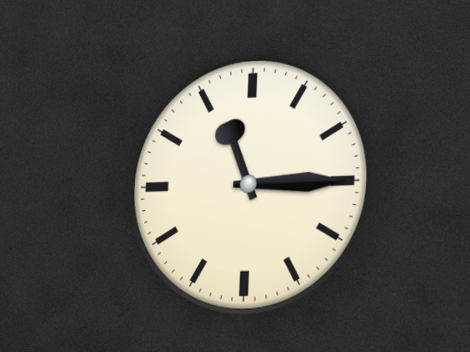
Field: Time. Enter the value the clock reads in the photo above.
11:15
